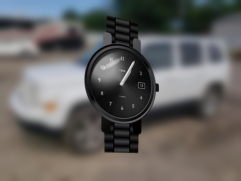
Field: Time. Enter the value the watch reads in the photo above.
1:05
